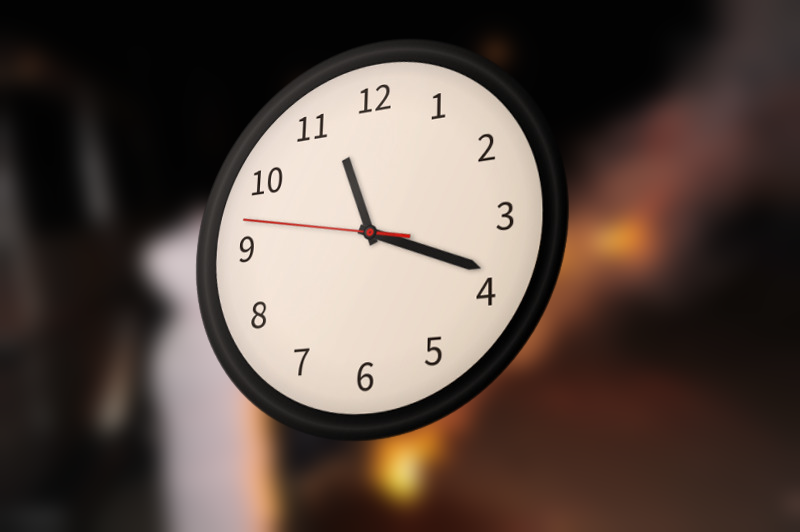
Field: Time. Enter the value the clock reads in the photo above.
11:18:47
